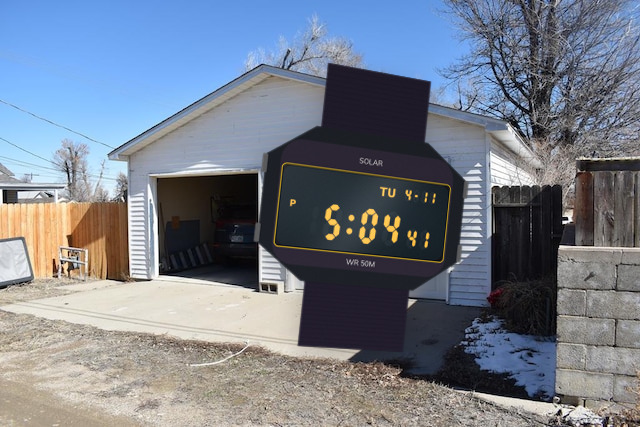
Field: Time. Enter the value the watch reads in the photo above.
5:04:41
